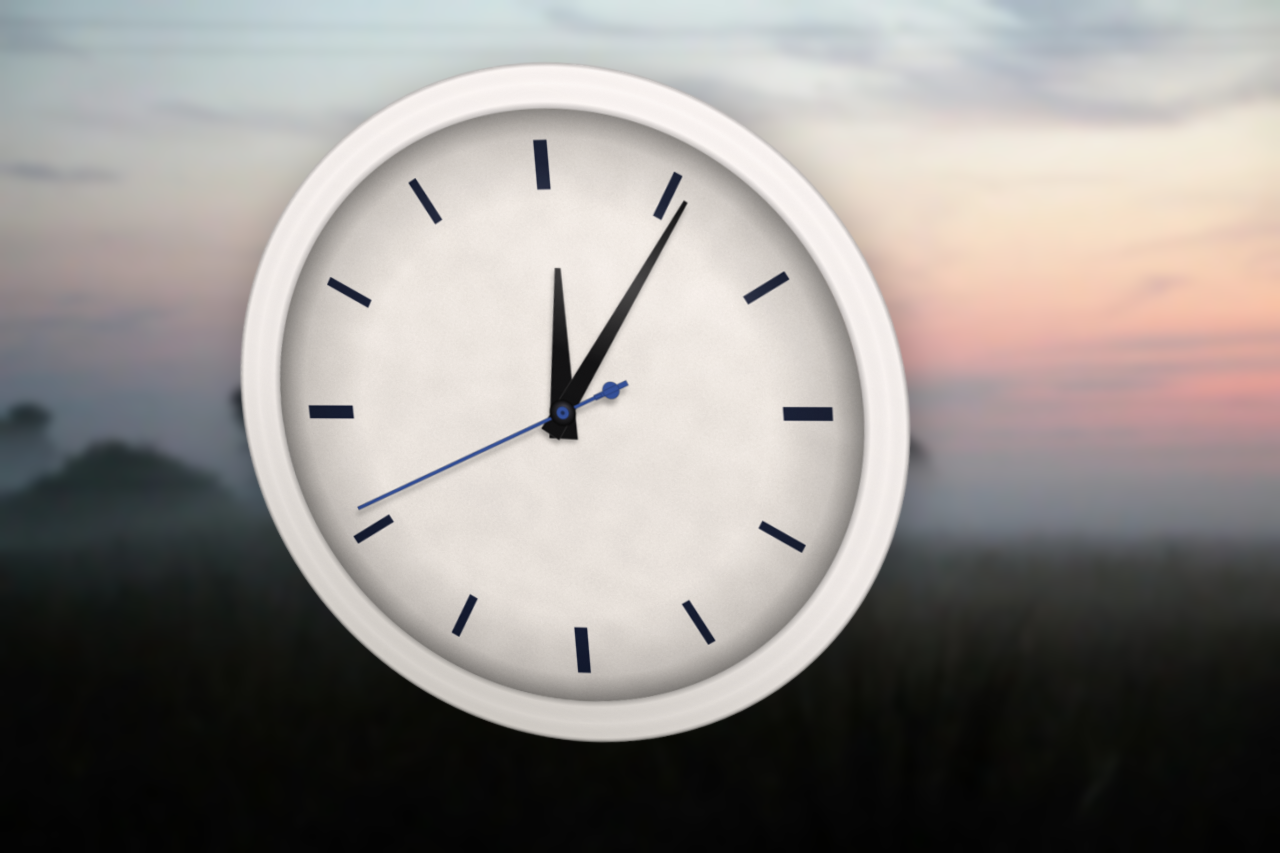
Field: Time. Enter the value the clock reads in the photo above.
12:05:41
